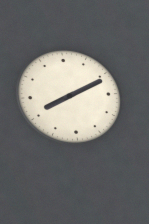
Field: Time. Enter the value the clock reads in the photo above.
8:11
